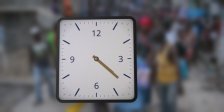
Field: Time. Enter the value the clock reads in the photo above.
4:22
